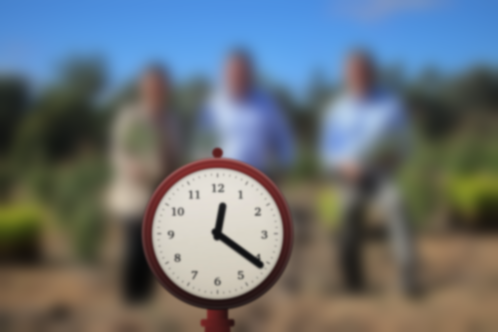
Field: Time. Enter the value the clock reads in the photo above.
12:21
